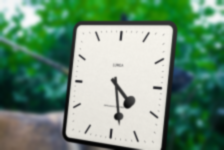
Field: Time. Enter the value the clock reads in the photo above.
4:28
